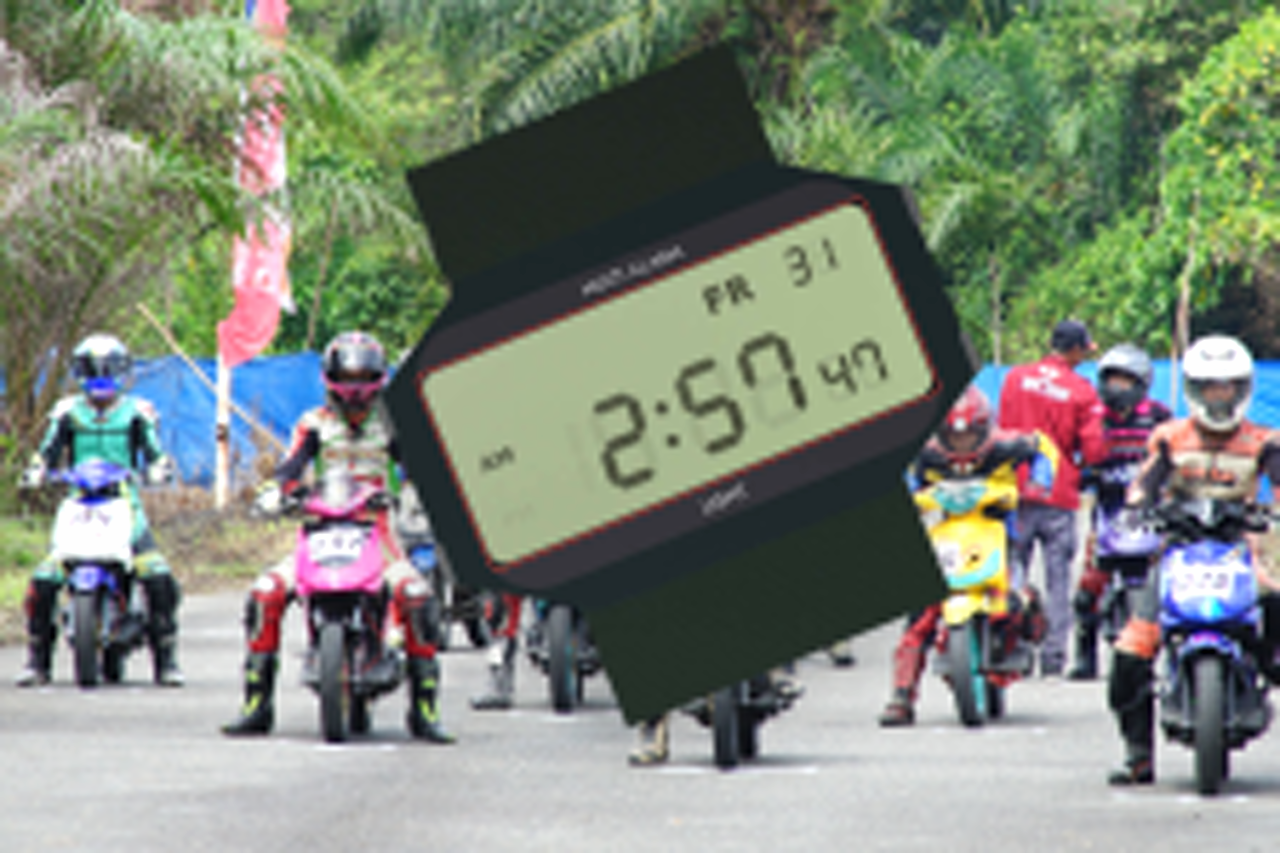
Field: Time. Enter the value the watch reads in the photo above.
2:57:47
